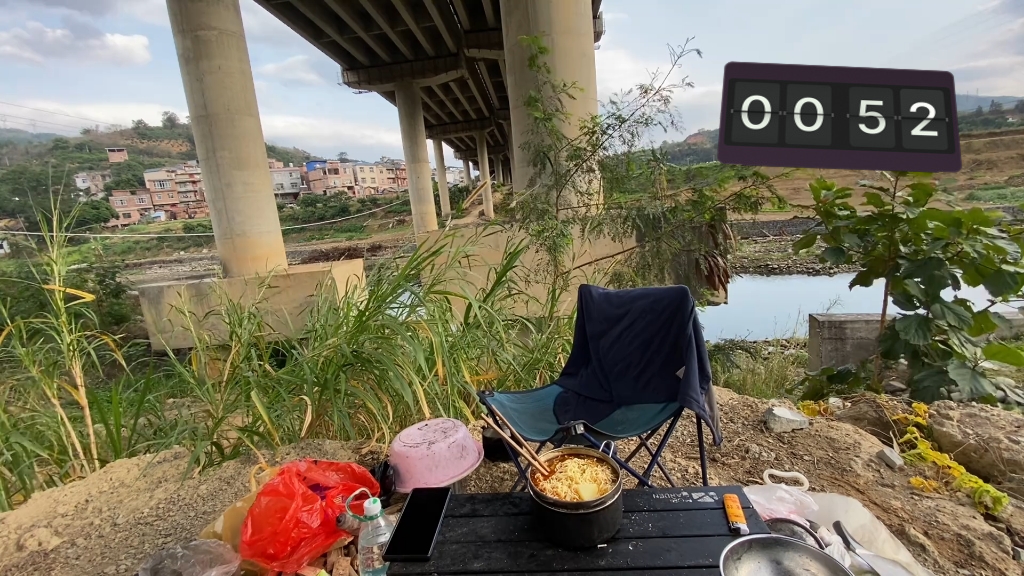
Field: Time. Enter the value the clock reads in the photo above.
0:52
